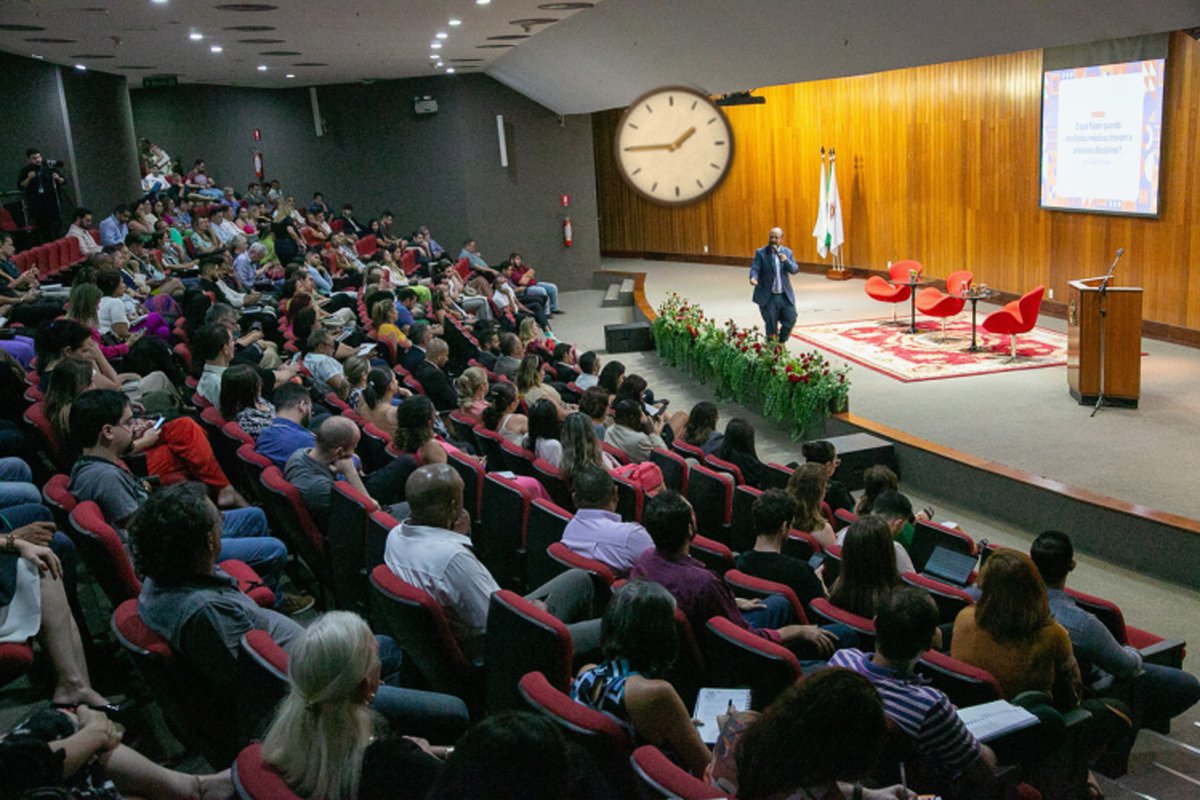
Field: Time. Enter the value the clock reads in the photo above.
1:45
